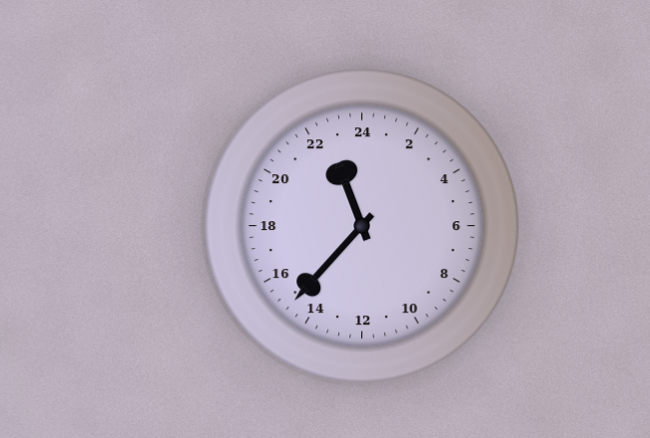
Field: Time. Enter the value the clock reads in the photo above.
22:37
